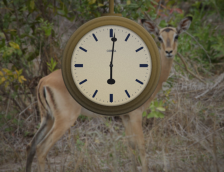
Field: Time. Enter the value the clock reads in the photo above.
6:01
